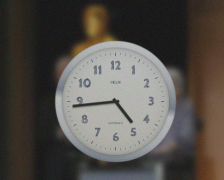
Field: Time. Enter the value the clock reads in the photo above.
4:44
